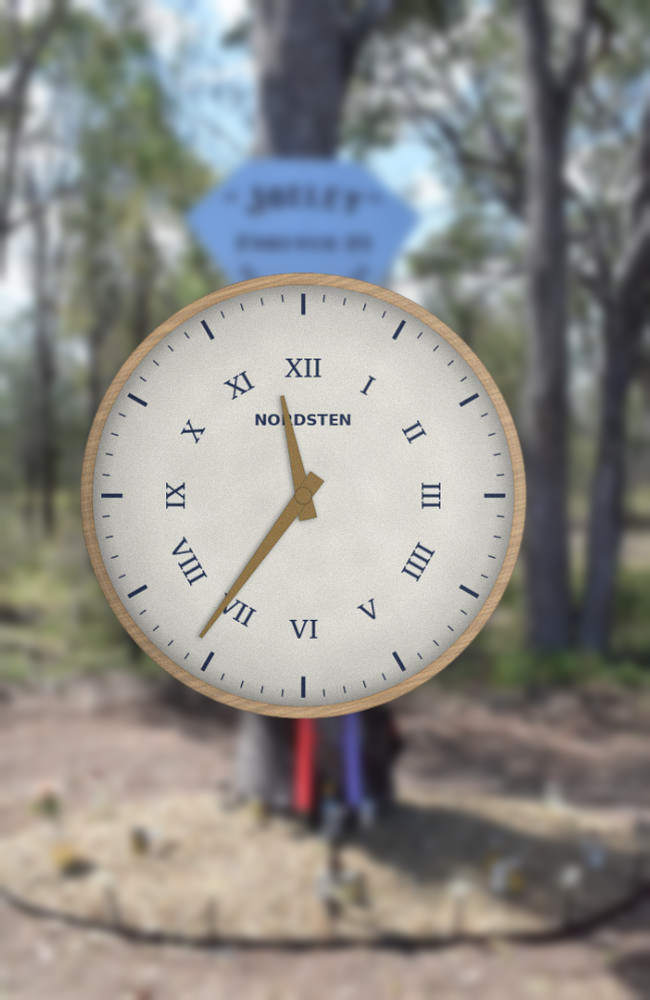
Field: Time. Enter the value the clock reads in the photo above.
11:36
